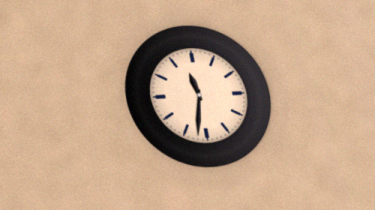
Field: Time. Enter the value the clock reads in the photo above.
11:32
